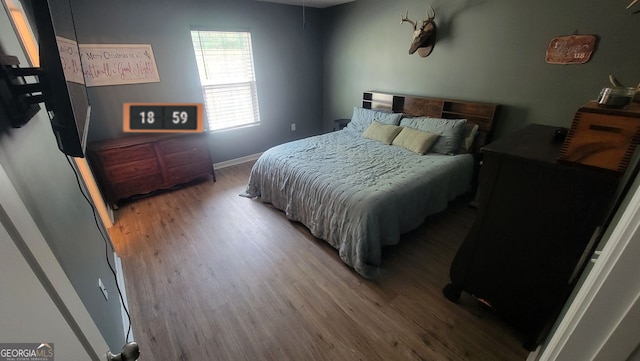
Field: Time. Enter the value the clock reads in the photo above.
18:59
